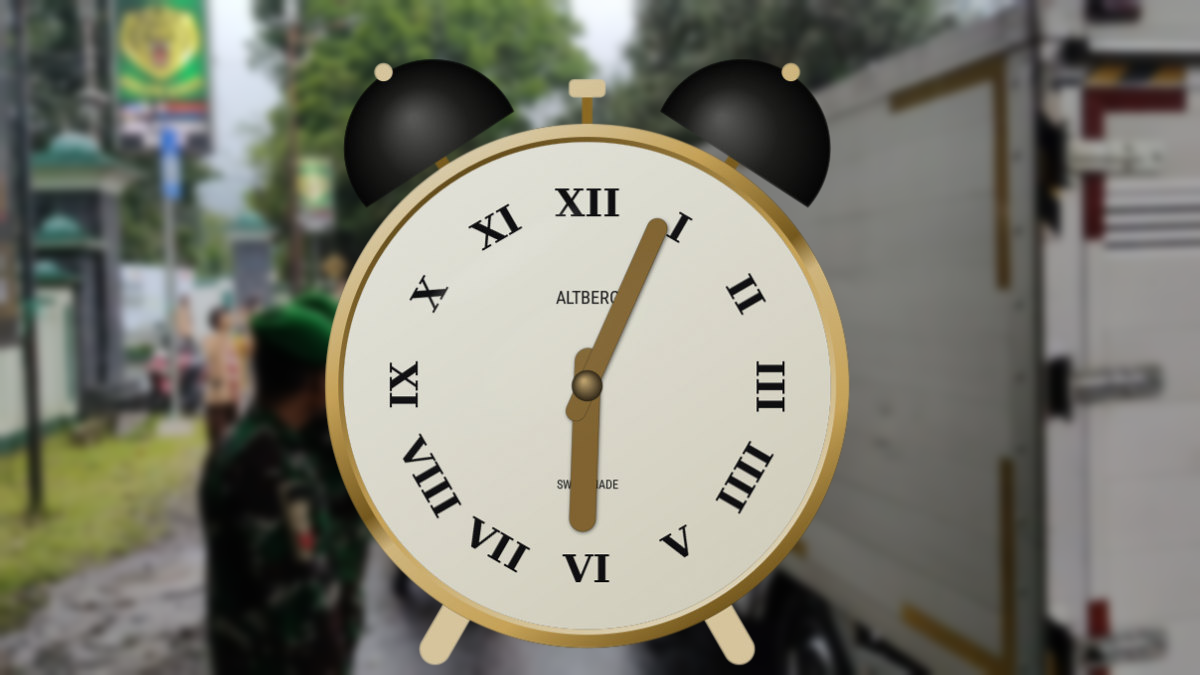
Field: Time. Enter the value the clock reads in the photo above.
6:04
